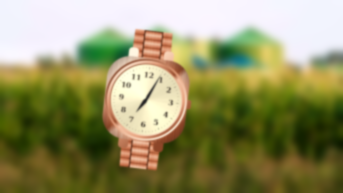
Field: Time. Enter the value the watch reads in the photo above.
7:04
